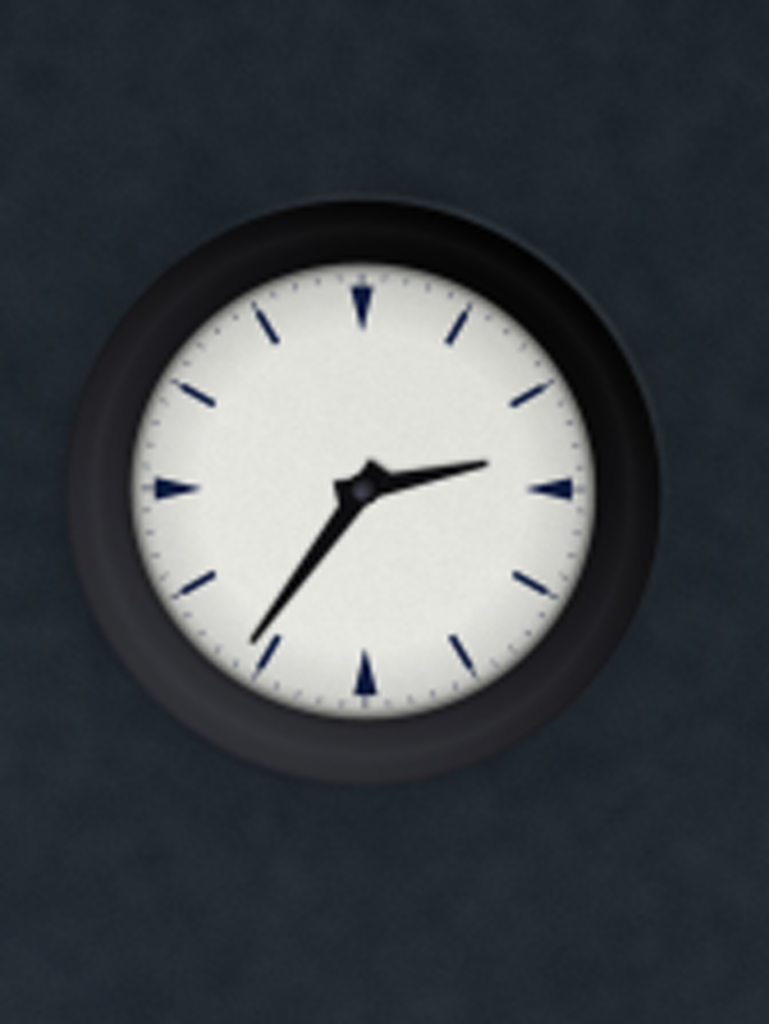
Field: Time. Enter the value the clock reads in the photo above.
2:36
